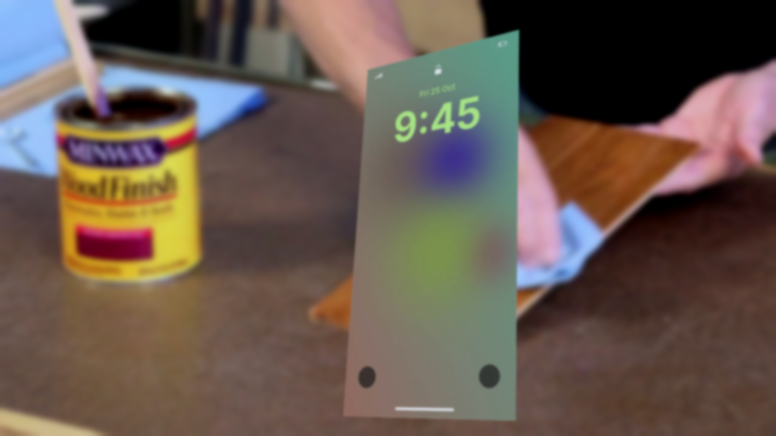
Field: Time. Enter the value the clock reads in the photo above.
9:45
